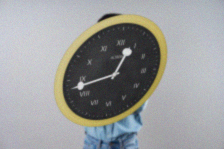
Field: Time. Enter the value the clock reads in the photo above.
12:43
